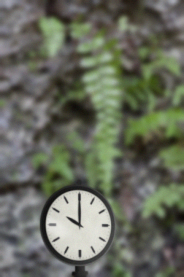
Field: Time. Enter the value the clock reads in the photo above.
10:00
